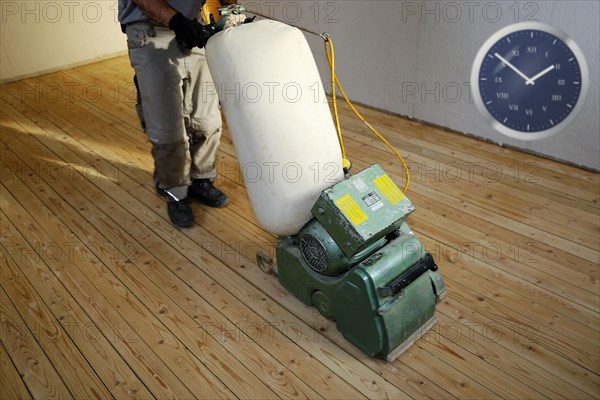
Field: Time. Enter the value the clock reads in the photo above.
1:51
